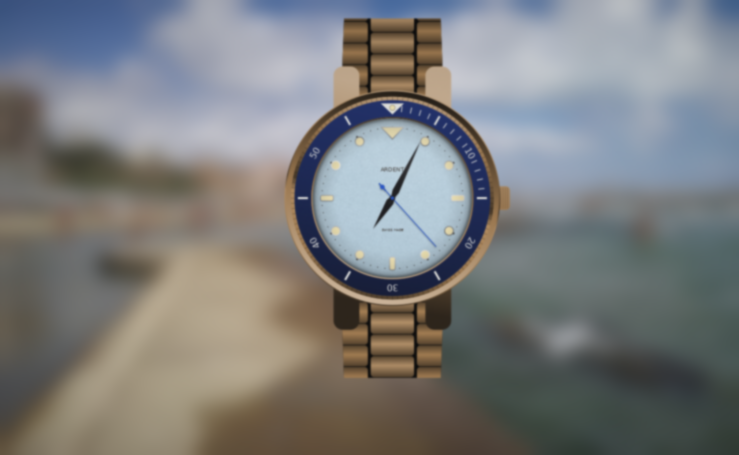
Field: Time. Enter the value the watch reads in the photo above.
7:04:23
